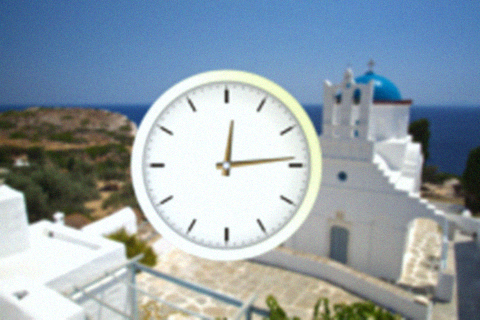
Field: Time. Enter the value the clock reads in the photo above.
12:14
